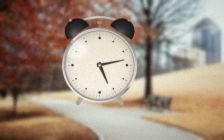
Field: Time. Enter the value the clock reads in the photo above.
5:13
